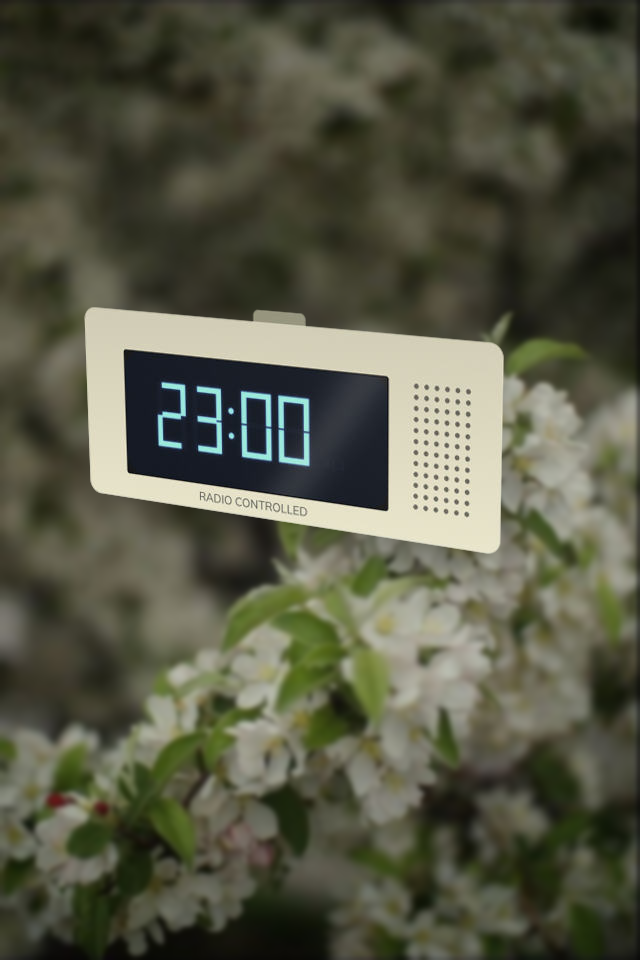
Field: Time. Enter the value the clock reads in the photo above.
23:00
